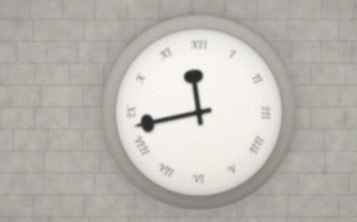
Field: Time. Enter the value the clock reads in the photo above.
11:43
